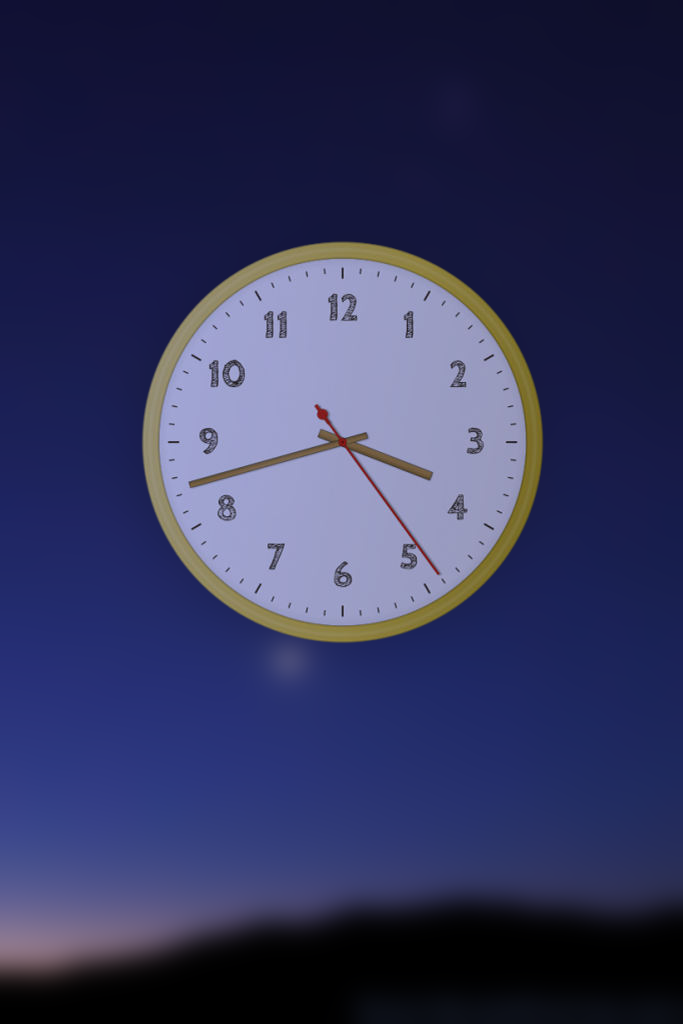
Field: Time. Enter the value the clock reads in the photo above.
3:42:24
